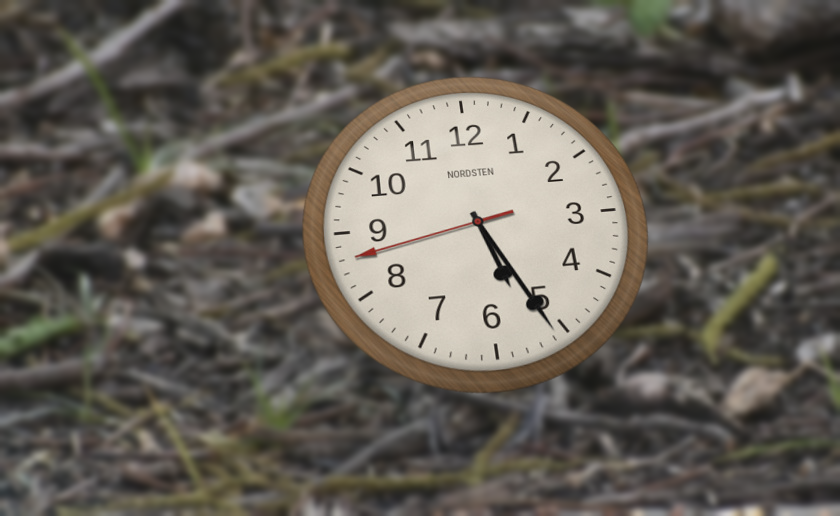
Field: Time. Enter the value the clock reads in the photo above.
5:25:43
